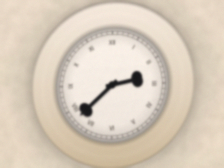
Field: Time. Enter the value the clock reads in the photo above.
2:38
